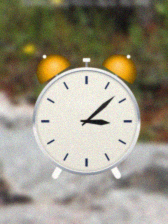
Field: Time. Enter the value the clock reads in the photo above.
3:08
